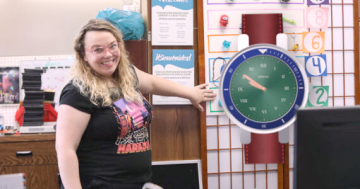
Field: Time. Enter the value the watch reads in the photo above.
9:51
